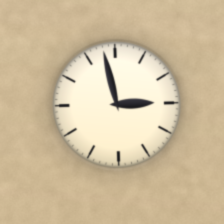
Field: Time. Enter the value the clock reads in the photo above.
2:58
